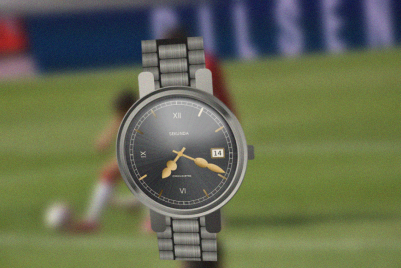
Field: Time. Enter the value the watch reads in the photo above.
7:19
